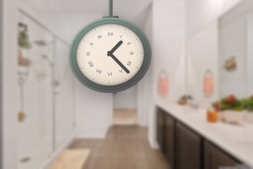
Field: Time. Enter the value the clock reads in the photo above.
1:23
